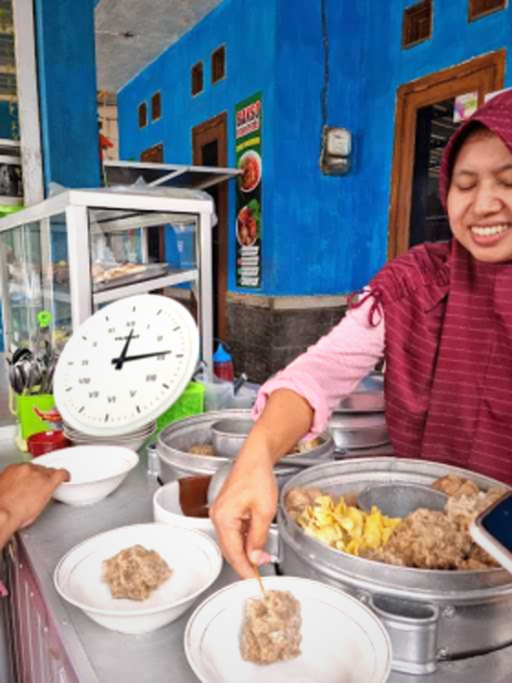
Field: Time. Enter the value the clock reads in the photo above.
12:14
